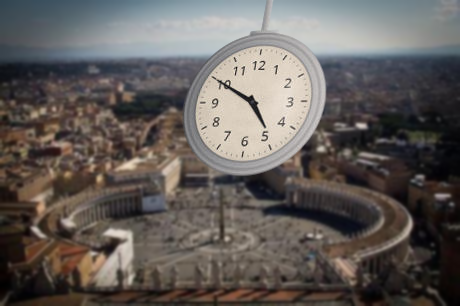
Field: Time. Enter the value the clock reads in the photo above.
4:50
